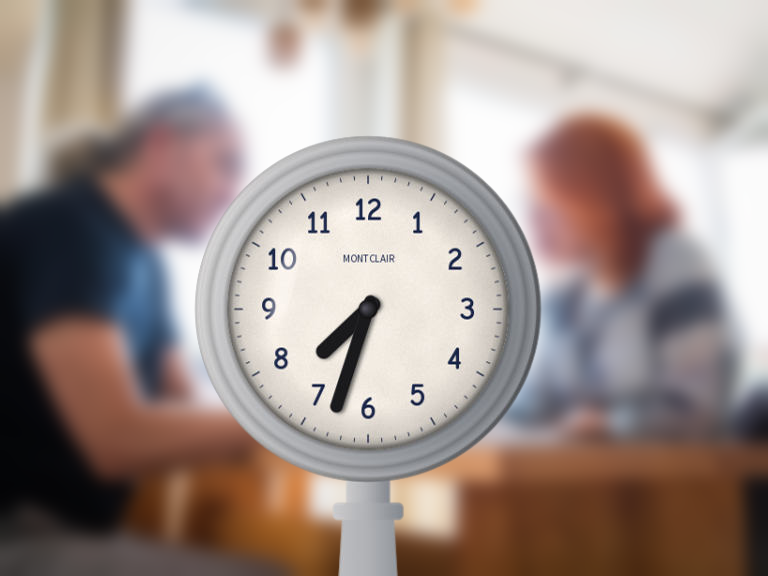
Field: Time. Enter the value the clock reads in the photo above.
7:33
